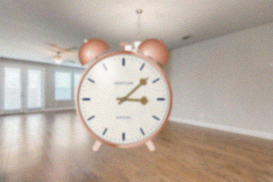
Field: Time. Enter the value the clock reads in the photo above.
3:08
